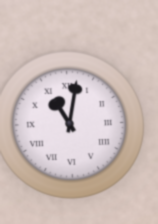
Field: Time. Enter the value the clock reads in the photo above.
11:02
